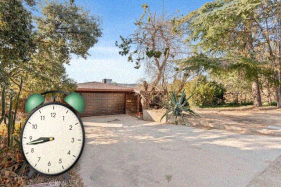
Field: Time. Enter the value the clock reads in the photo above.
8:43
